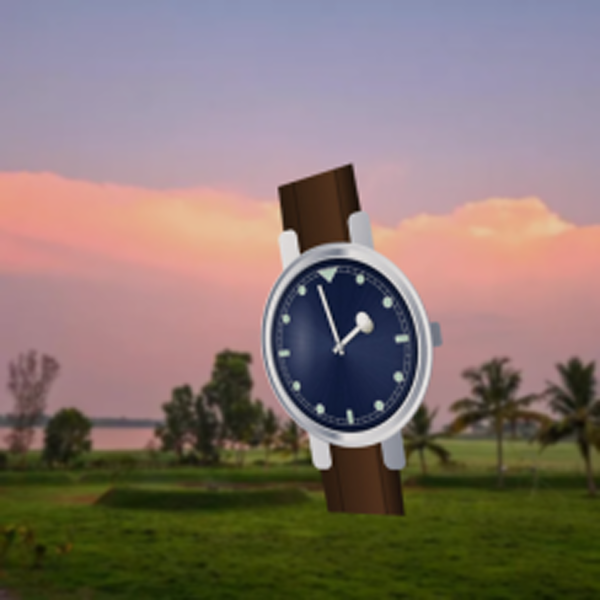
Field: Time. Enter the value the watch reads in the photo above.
1:58
